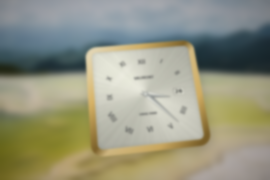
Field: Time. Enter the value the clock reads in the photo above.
3:23
